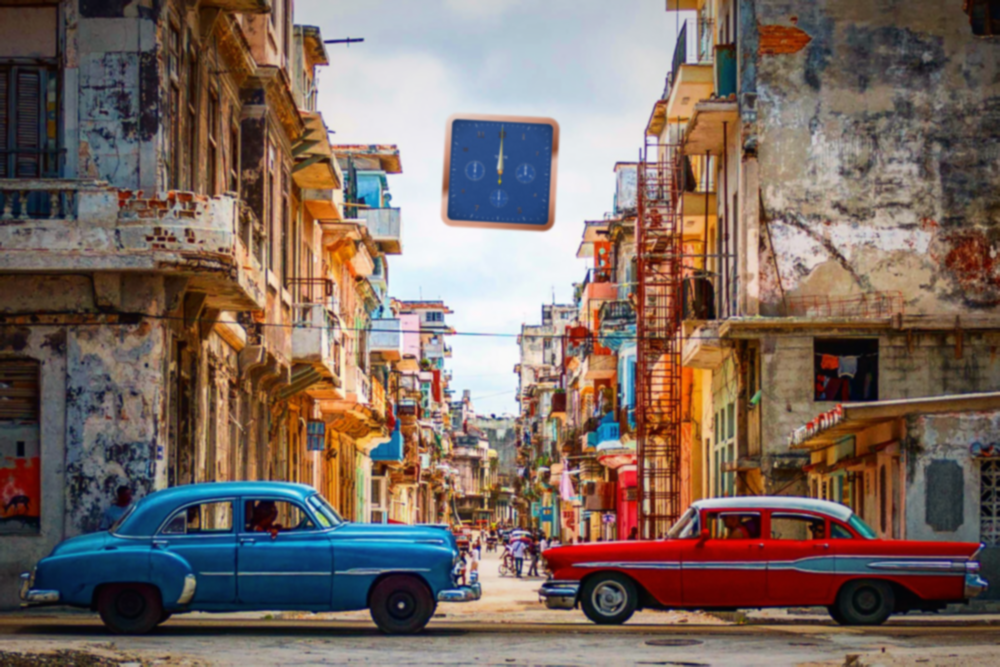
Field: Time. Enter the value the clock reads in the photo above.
12:00
